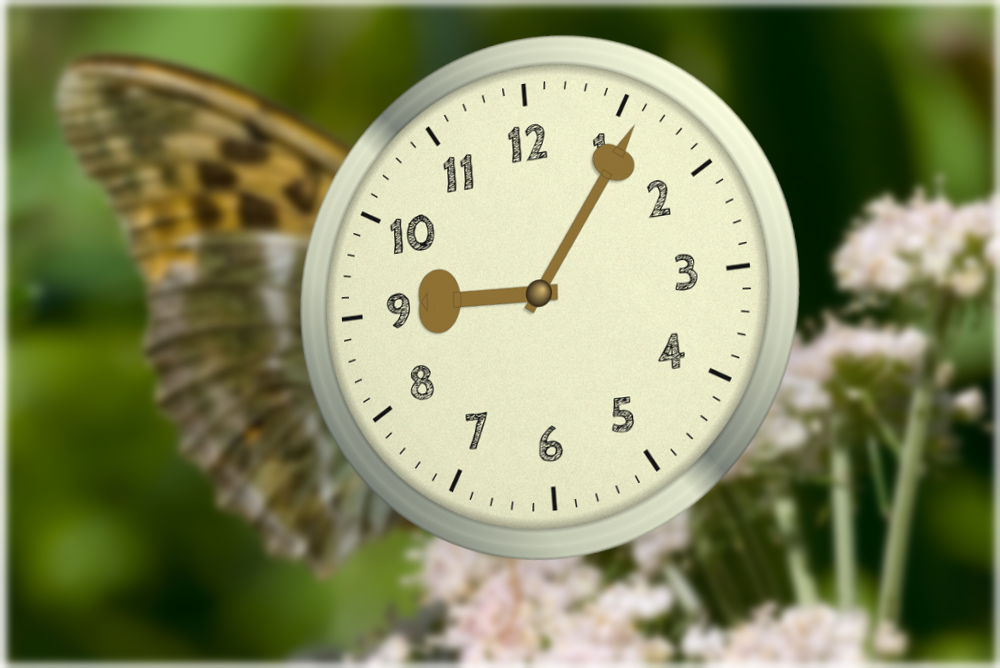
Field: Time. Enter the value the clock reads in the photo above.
9:06
